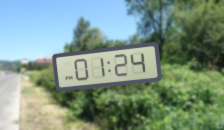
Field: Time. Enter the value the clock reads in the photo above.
1:24
